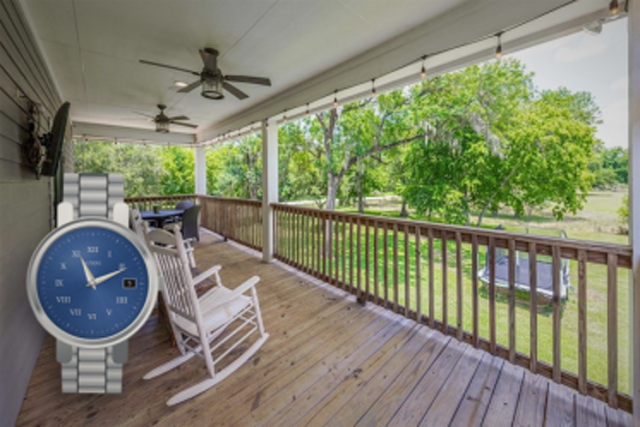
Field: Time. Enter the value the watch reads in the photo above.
11:11
